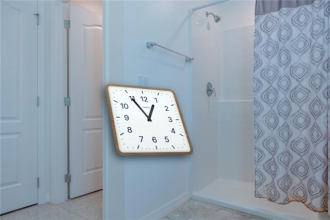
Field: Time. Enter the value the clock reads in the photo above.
12:55
